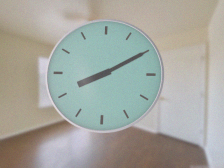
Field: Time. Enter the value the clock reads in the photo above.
8:10
